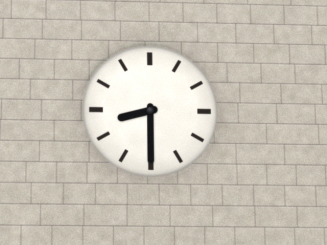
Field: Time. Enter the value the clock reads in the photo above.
8:30
